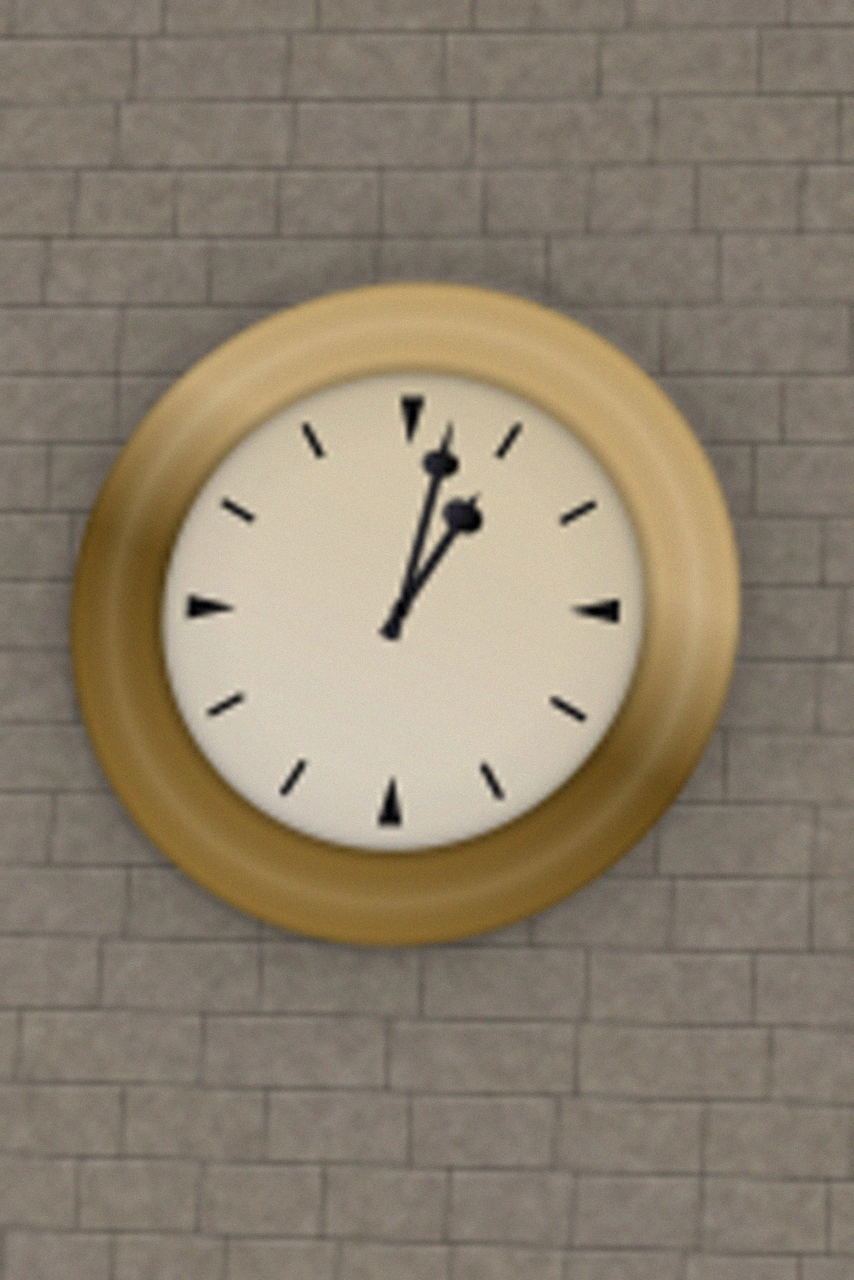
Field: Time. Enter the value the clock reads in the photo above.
1:02
